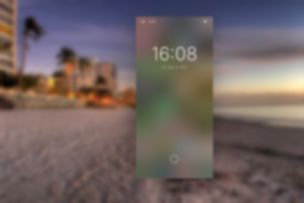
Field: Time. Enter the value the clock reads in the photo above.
16:08
